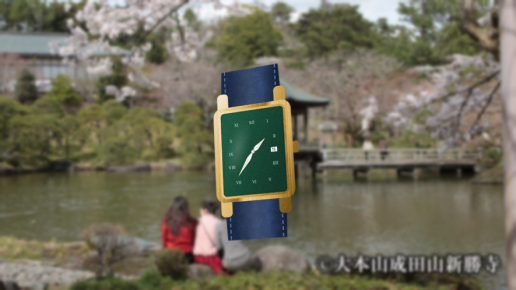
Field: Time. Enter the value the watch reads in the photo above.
1:36
